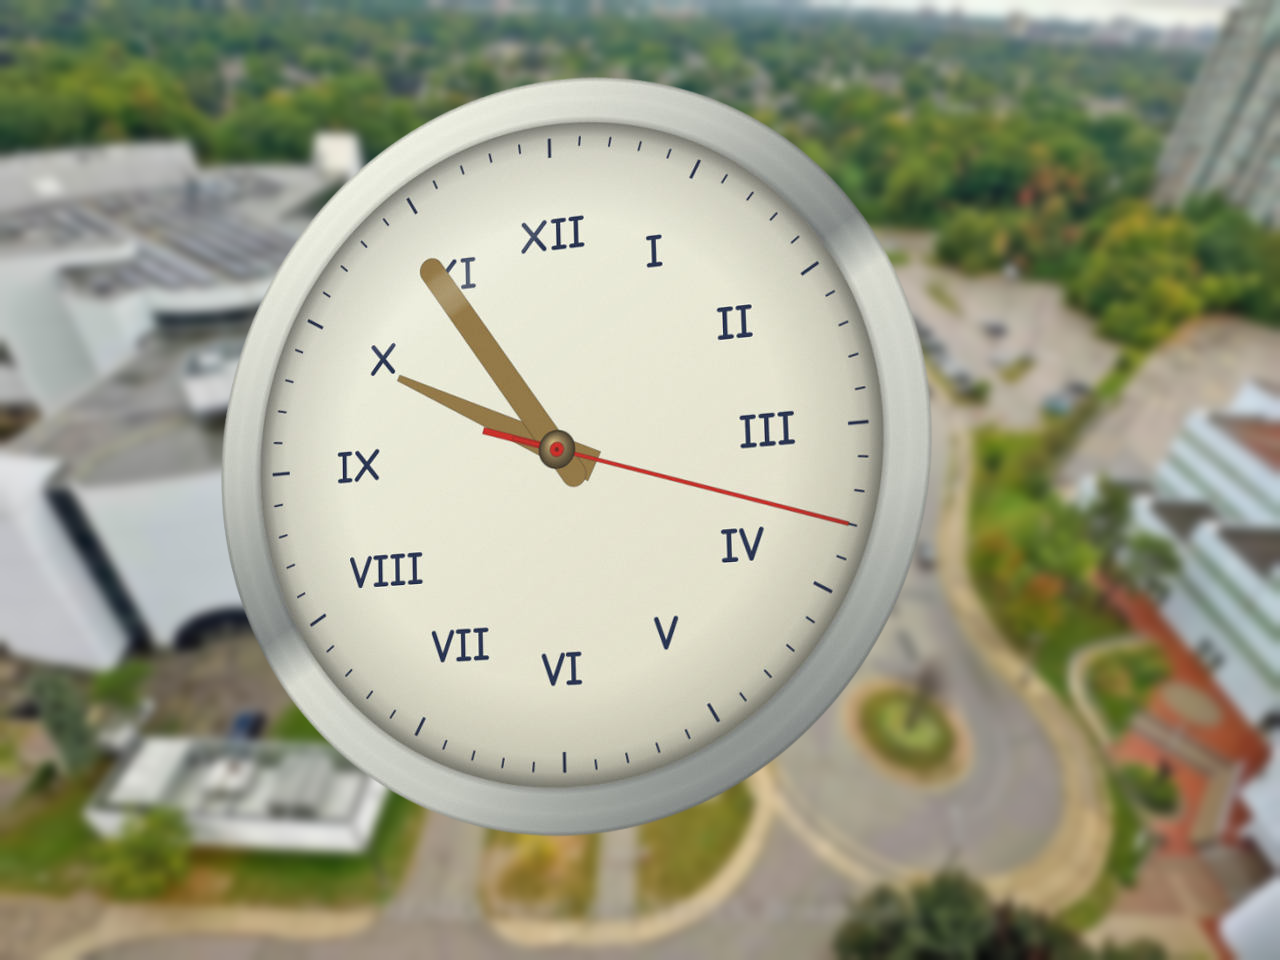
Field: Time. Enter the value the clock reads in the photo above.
9:54:18
